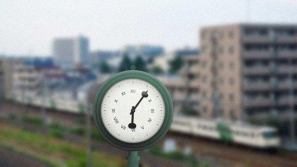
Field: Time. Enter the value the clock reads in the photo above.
6:06
